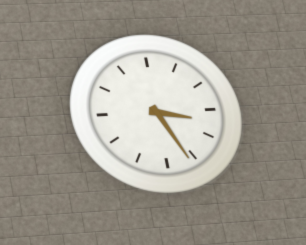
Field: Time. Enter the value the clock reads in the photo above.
3:26
